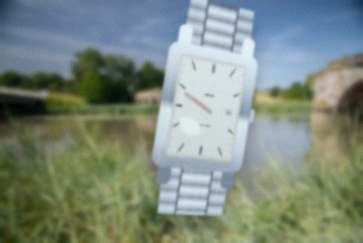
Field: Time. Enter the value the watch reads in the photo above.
9:49
